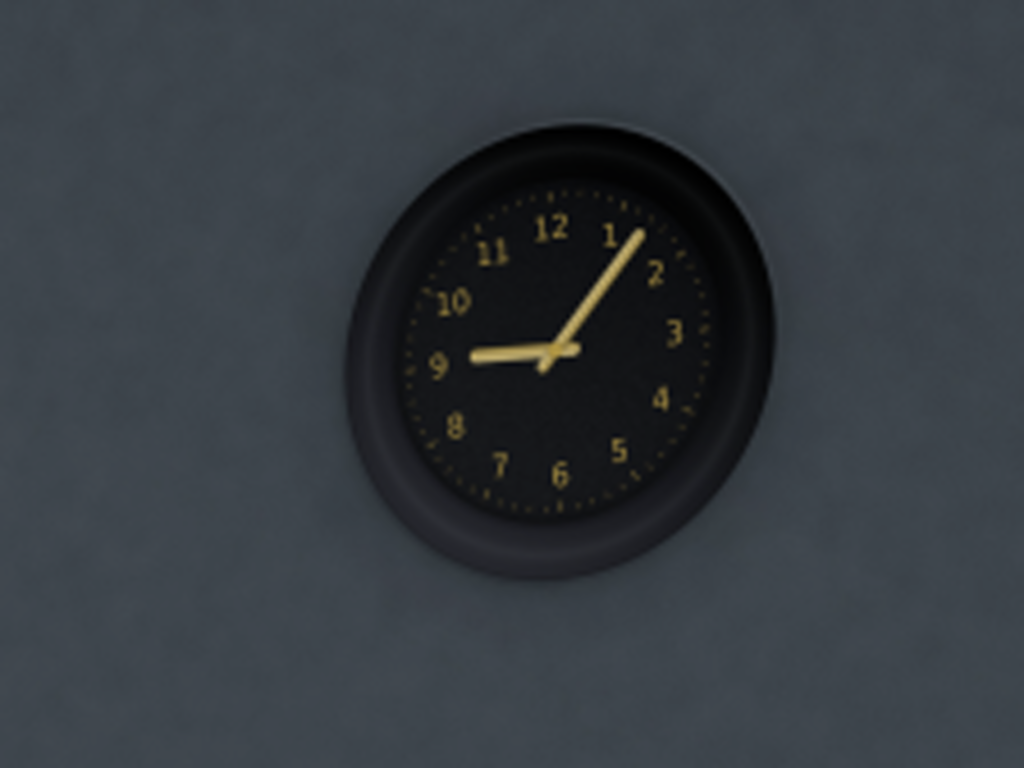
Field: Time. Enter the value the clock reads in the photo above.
9:07
